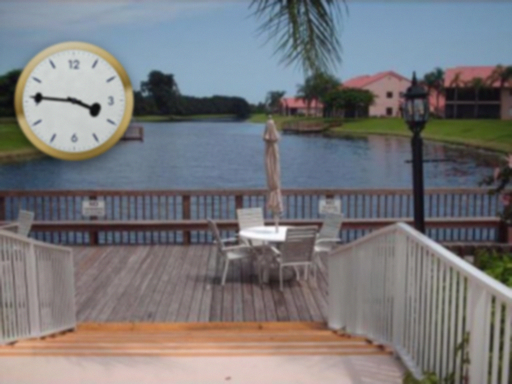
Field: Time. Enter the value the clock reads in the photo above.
3:46
